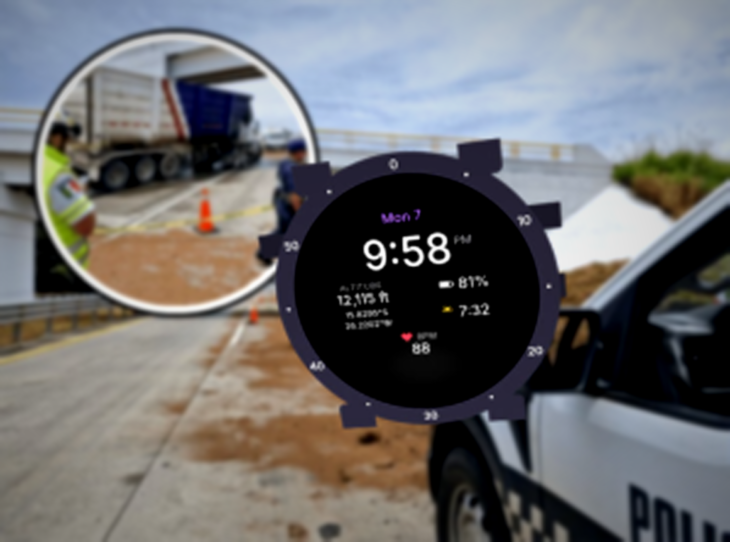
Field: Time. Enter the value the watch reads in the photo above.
9:58
